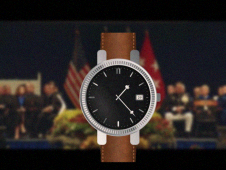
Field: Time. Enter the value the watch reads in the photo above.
1:23
